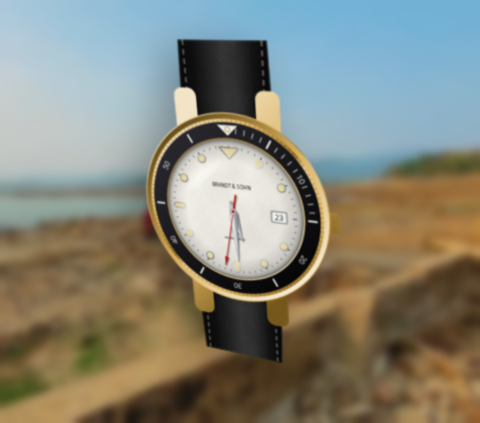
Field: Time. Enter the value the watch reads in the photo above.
5:29:32
